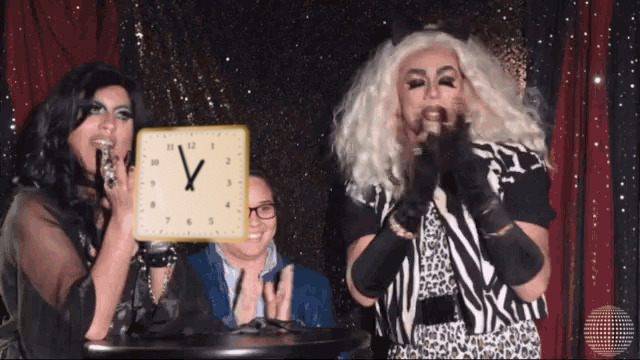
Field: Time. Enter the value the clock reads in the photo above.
12:57
